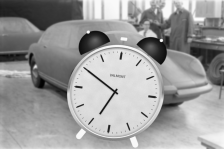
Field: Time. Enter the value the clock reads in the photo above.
6:50
